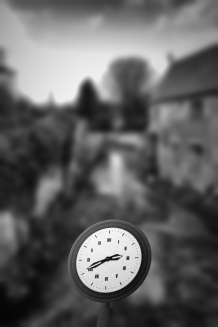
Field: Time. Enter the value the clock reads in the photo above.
2:41
